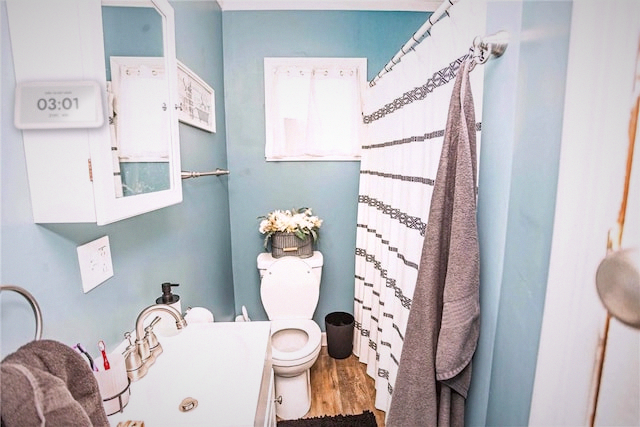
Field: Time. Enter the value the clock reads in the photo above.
3:01
